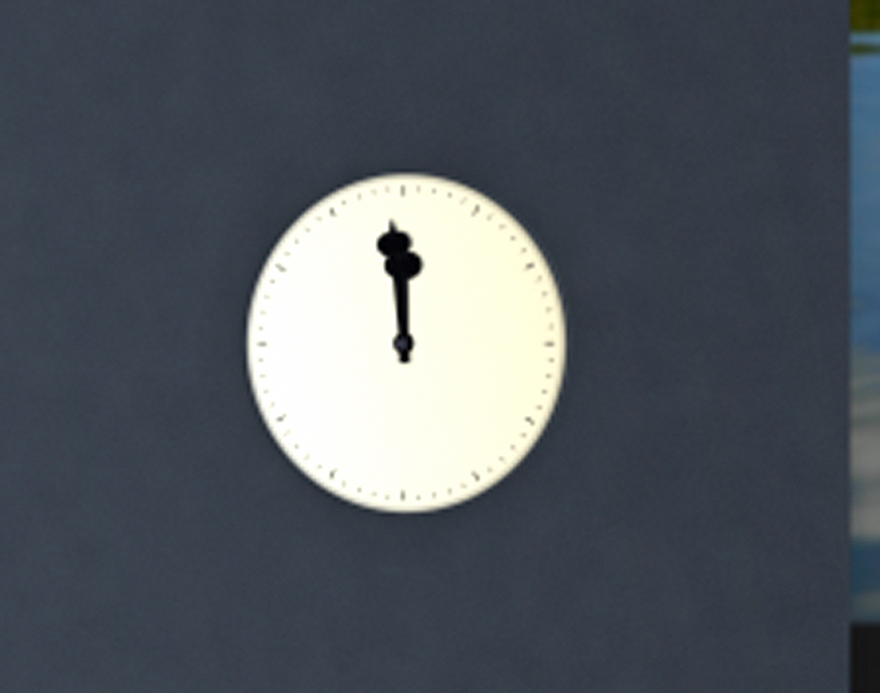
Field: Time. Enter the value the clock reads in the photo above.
11:59
